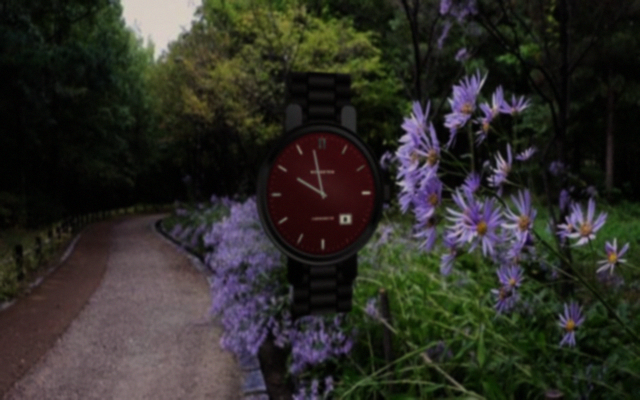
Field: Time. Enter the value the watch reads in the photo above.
9:58
